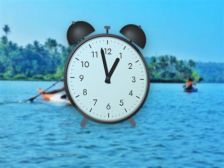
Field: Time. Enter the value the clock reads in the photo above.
12:58
